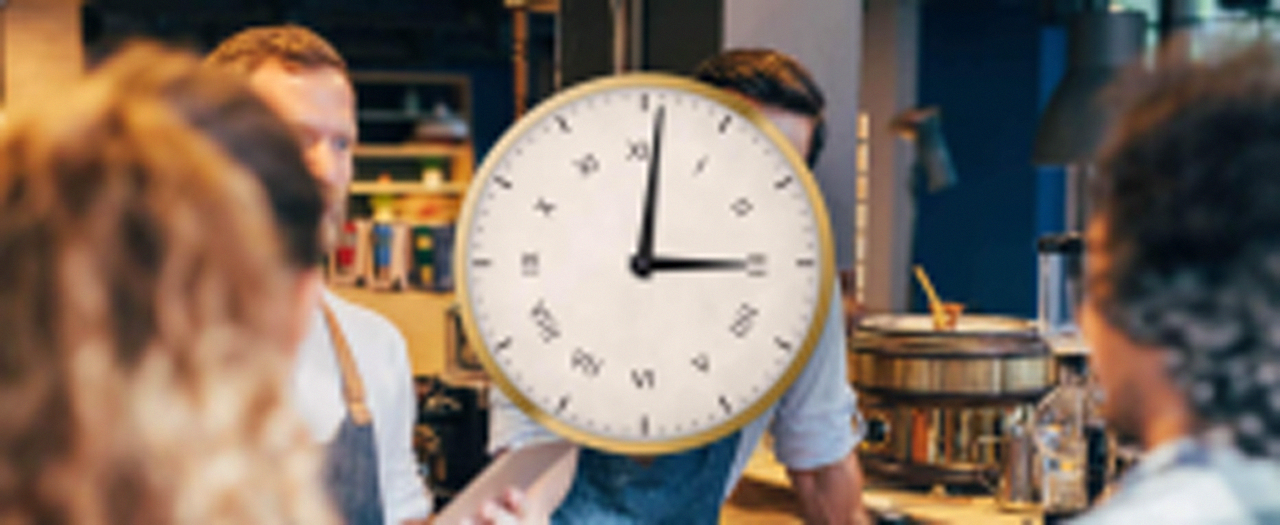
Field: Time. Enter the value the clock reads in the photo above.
3:01
